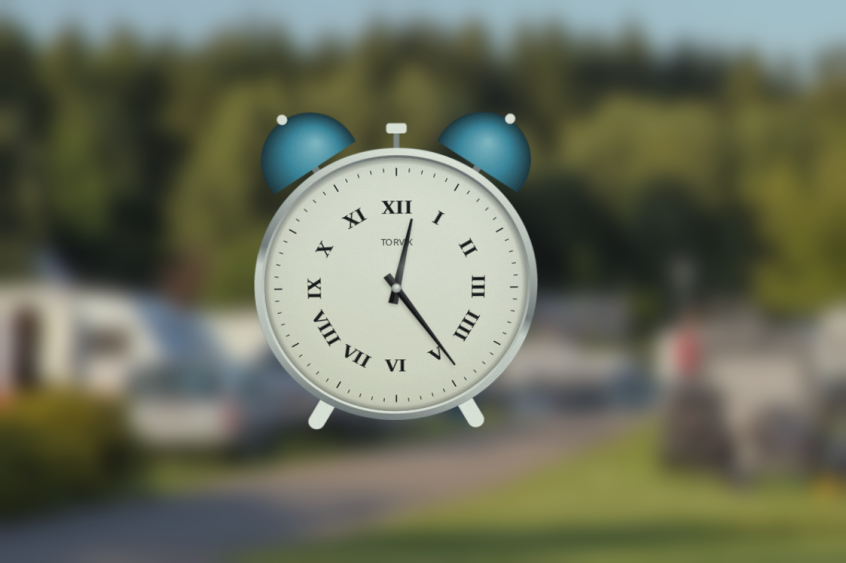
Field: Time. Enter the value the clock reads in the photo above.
12:24
